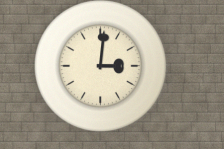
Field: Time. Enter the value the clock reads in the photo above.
3:01
